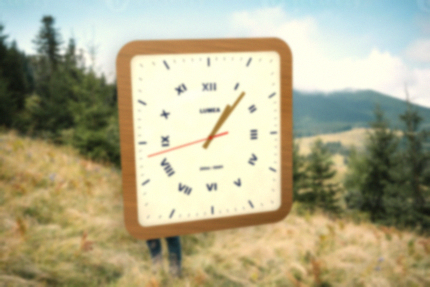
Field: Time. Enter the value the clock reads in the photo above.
1:06:43
